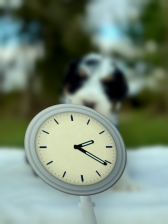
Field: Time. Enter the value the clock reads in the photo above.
2:21
